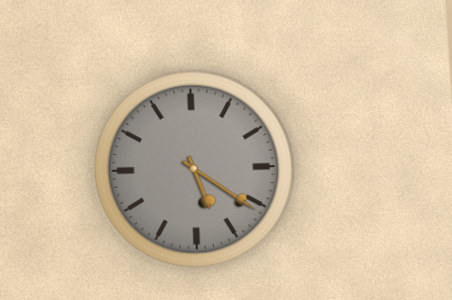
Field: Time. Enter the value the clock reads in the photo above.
5:21
